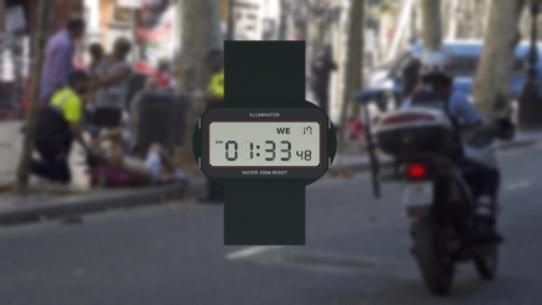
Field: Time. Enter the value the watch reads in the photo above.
1:33:48
